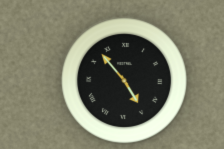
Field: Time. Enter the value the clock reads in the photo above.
4:53
